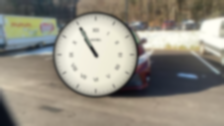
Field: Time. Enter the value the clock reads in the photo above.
10:55
